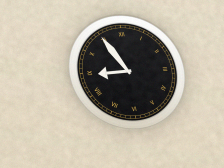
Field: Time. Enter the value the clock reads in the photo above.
8:55
